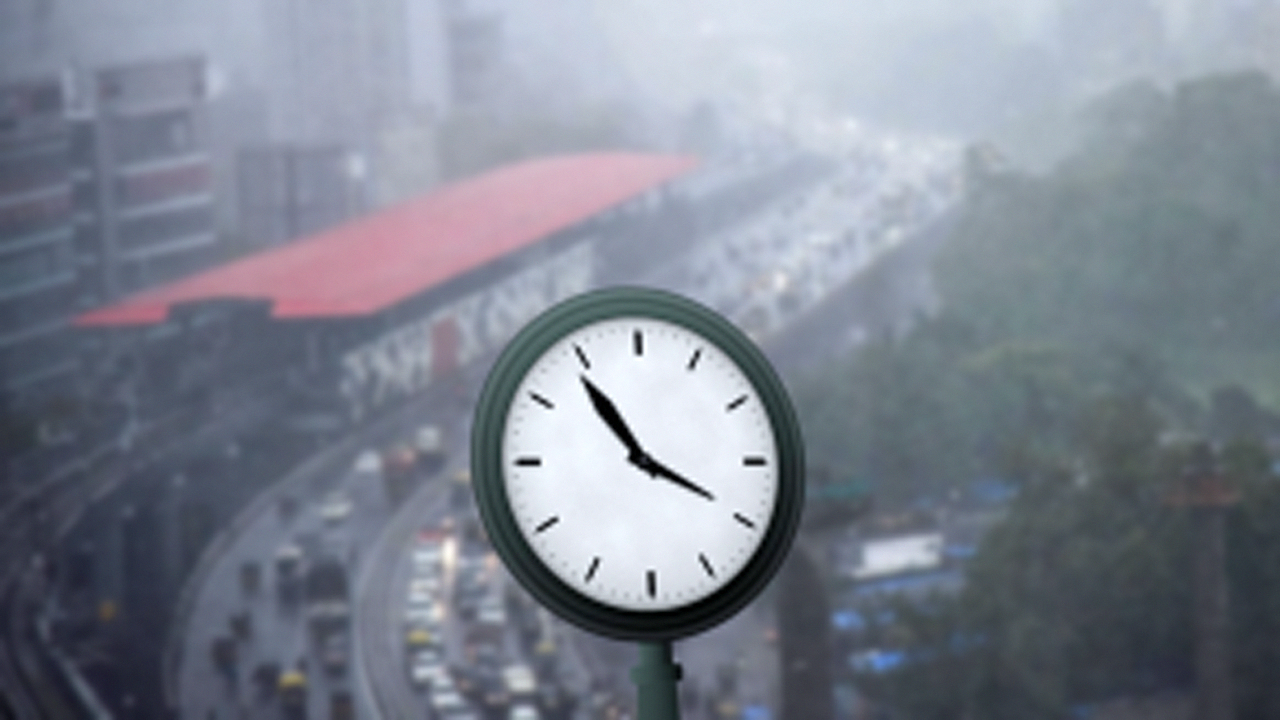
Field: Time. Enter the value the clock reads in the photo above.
3:54
